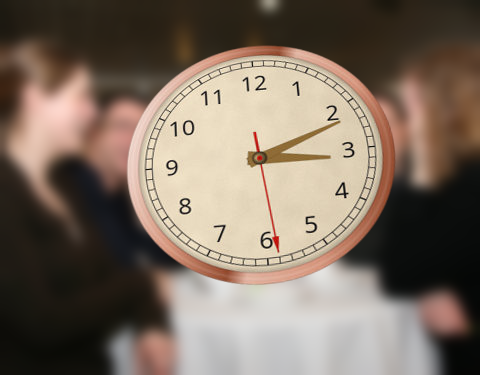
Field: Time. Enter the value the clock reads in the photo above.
3:11:29
